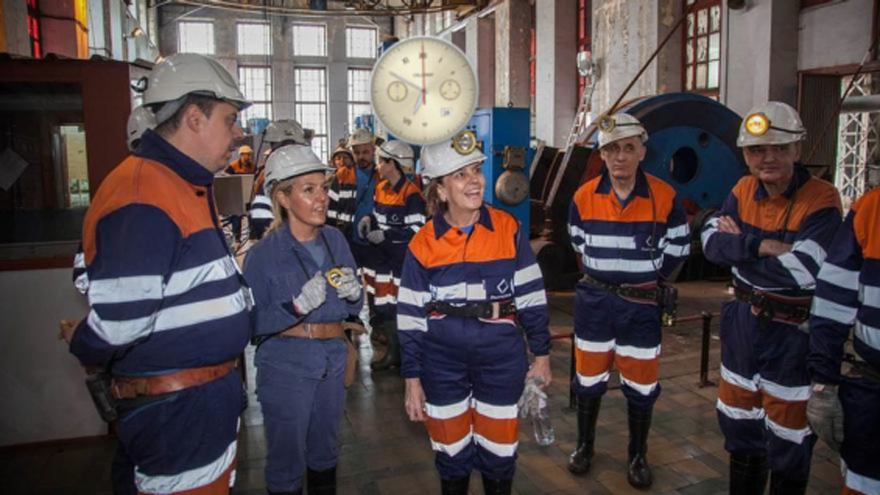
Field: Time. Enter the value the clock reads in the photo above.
6:50
